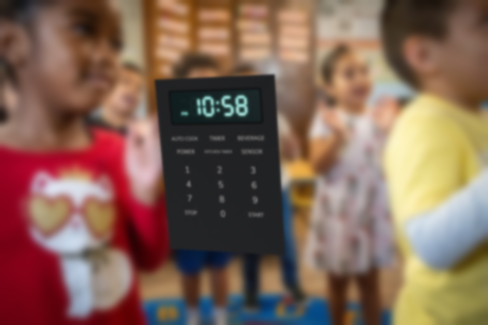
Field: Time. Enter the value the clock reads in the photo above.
10:58
